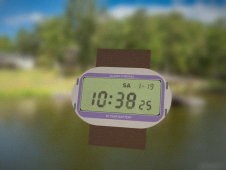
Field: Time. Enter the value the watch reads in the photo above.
10:38:25
